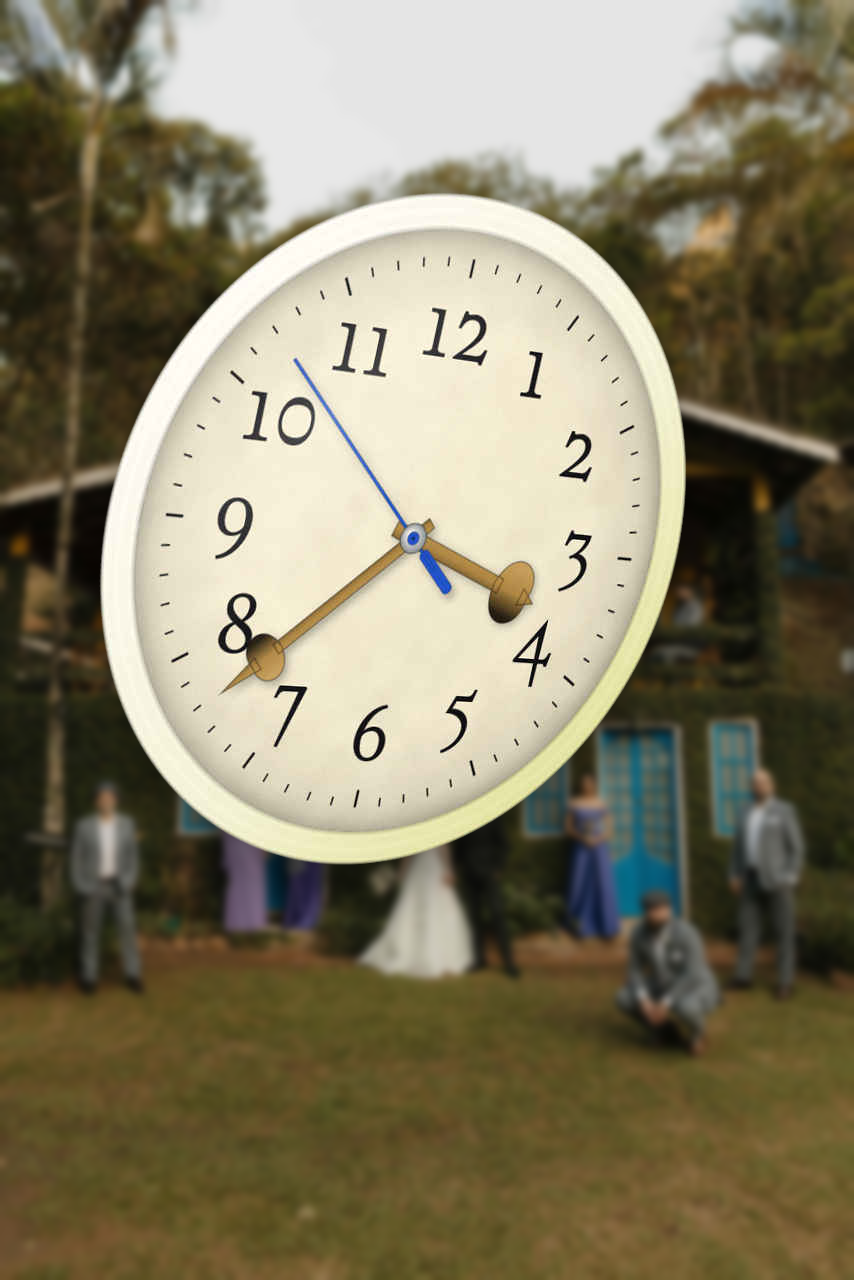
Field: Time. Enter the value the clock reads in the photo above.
3:37:52
